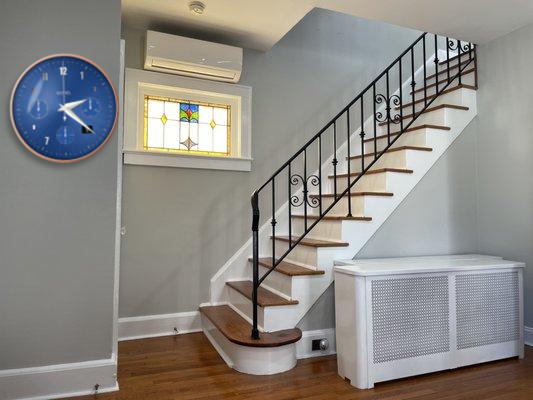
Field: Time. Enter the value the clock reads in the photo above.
2:22
